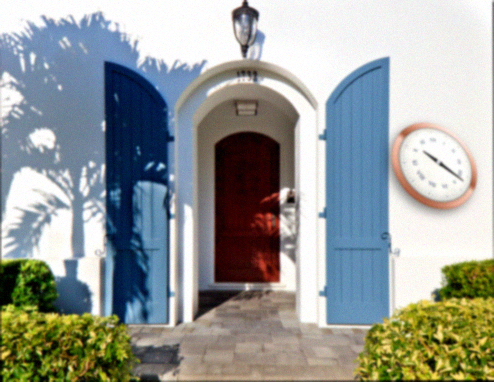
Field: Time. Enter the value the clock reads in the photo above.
10:22
